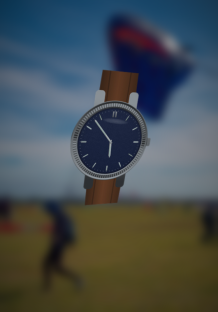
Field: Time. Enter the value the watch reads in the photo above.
5:53
